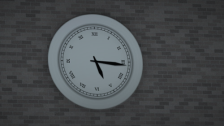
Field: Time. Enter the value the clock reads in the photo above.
5:16
